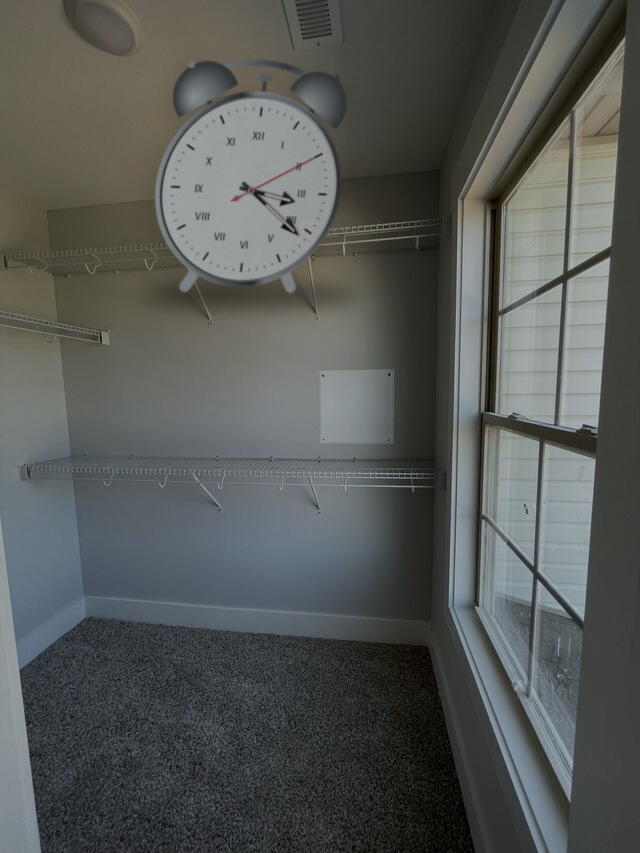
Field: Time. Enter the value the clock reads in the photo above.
3:21:10
